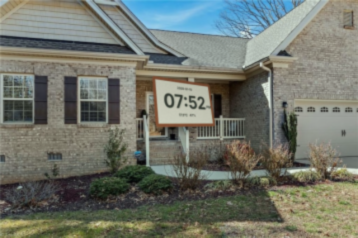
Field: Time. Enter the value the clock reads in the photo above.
7:52
